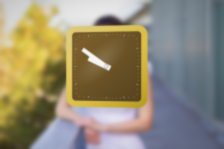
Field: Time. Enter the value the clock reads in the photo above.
9:51
